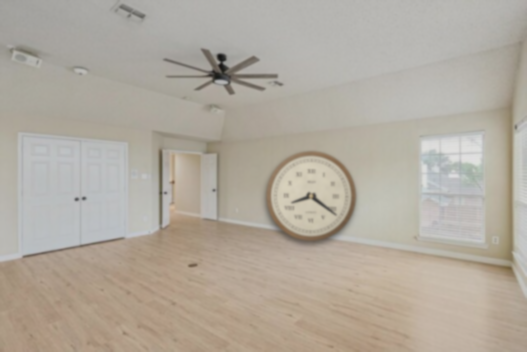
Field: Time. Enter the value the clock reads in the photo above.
8:21
